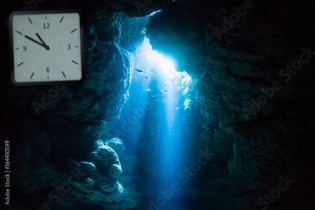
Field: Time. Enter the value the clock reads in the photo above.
10:50
